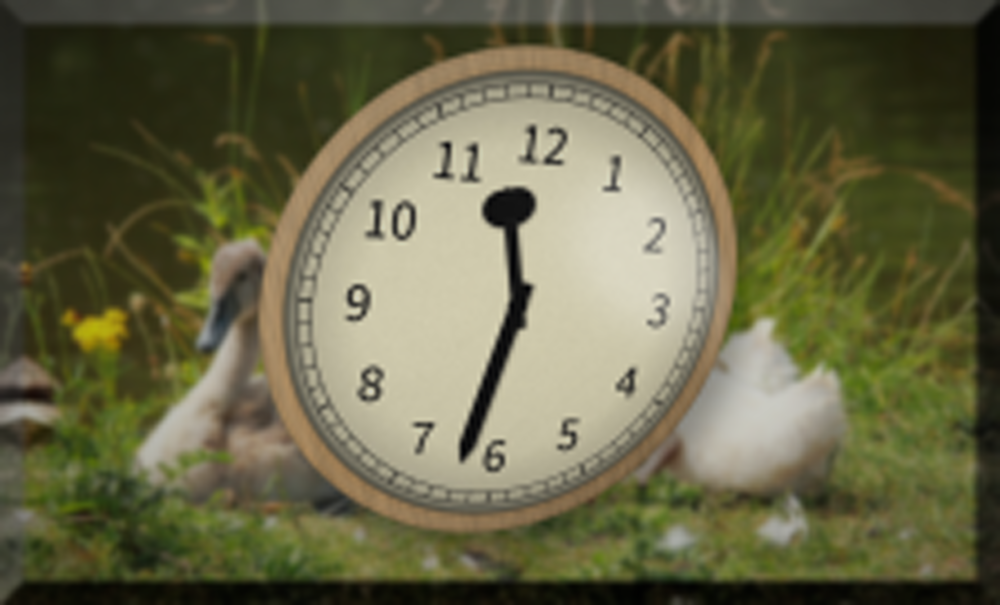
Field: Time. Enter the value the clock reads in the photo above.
11:32
